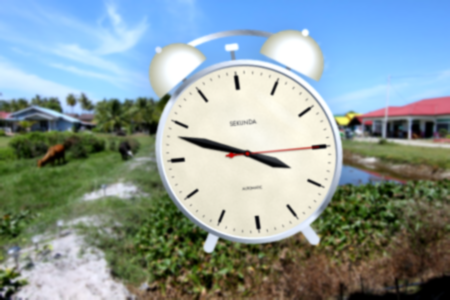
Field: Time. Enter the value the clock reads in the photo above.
3:48:15
